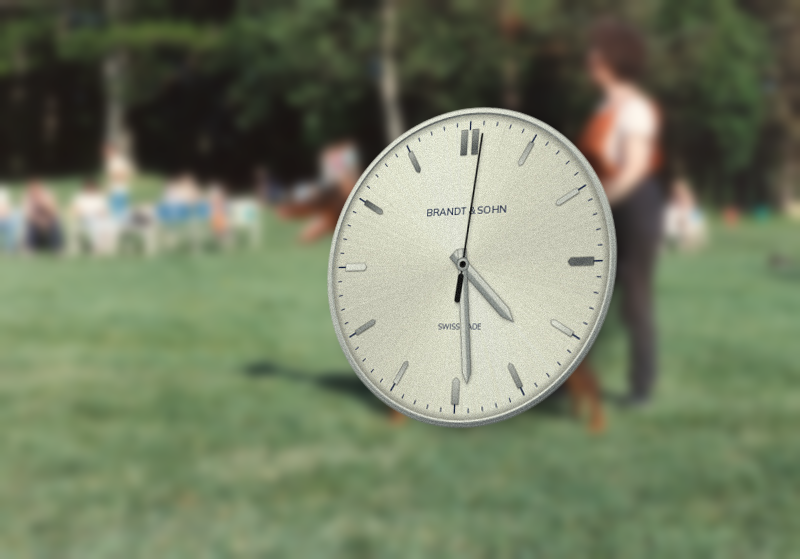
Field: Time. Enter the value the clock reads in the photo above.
4:29:01
